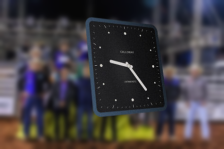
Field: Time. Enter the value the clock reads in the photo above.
9:24
